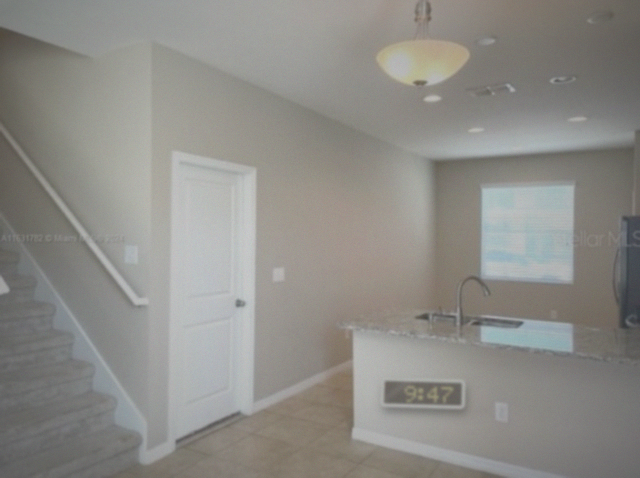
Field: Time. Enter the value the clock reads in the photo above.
9:47
